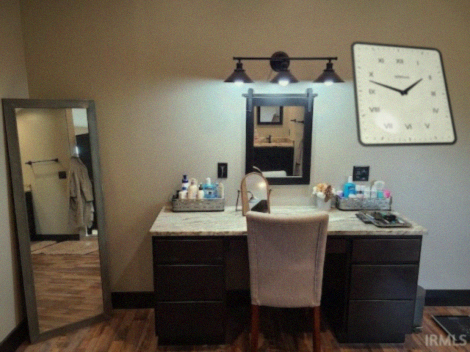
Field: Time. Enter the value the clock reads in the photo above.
1:48
